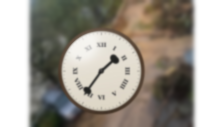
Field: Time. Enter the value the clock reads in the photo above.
1:36
